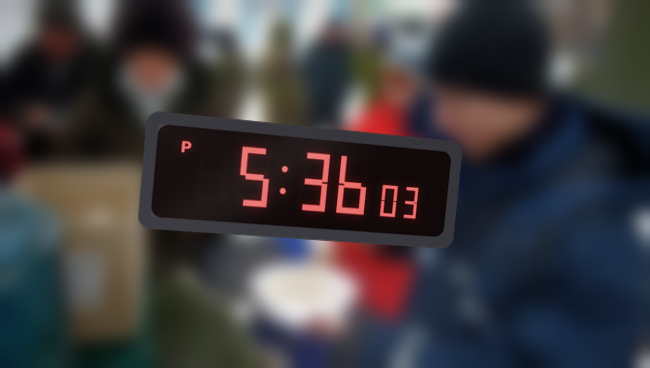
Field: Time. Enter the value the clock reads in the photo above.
5:36:03
